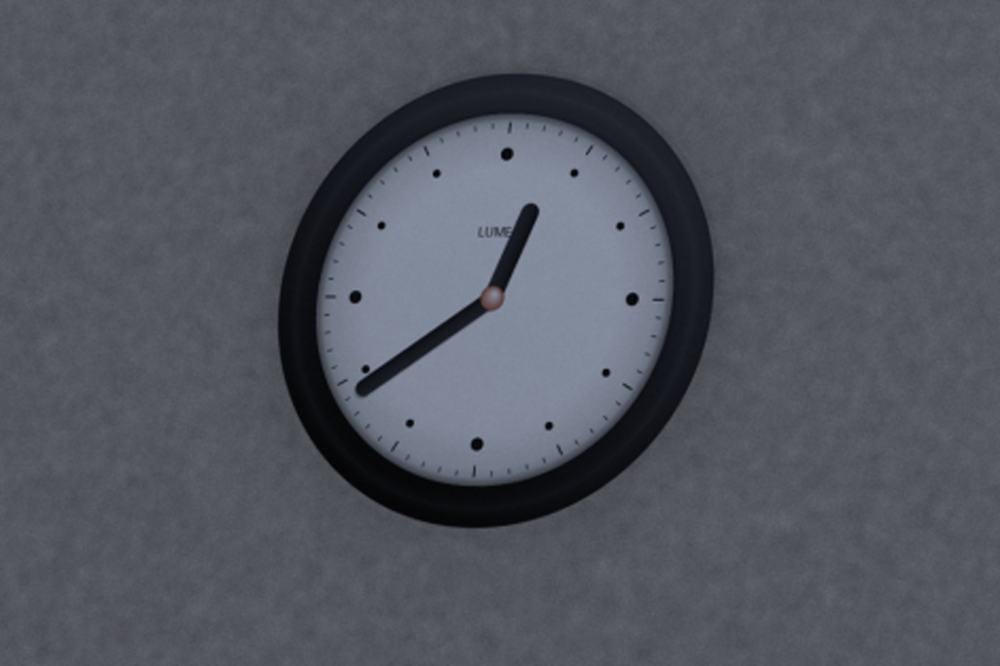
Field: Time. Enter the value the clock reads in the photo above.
12:39
